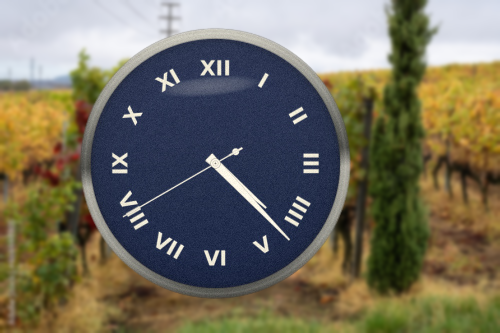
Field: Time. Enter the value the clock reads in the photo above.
4:22:40
